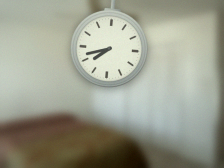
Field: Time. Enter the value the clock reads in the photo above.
7:42
